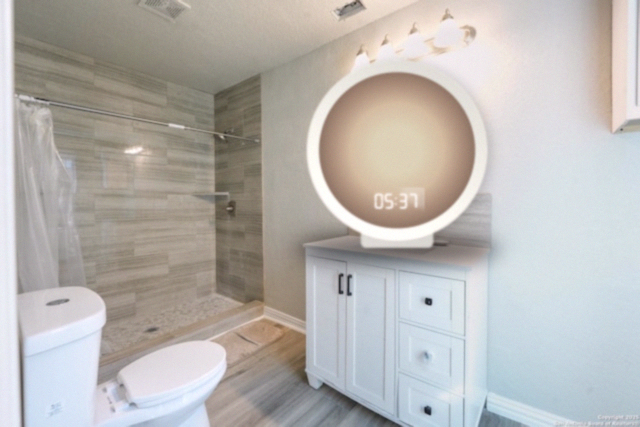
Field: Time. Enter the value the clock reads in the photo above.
5:37
